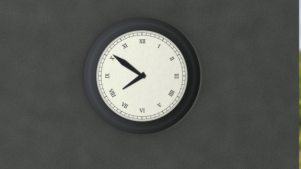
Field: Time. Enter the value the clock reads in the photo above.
7:51
